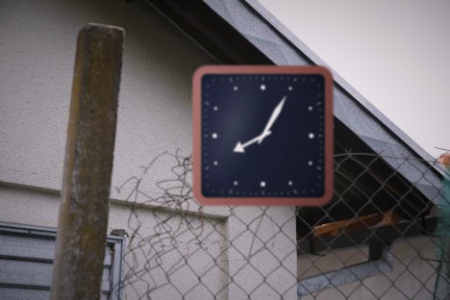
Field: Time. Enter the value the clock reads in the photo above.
8:05
